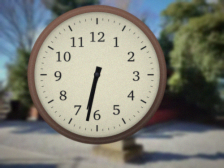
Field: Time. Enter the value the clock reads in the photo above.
6:32
